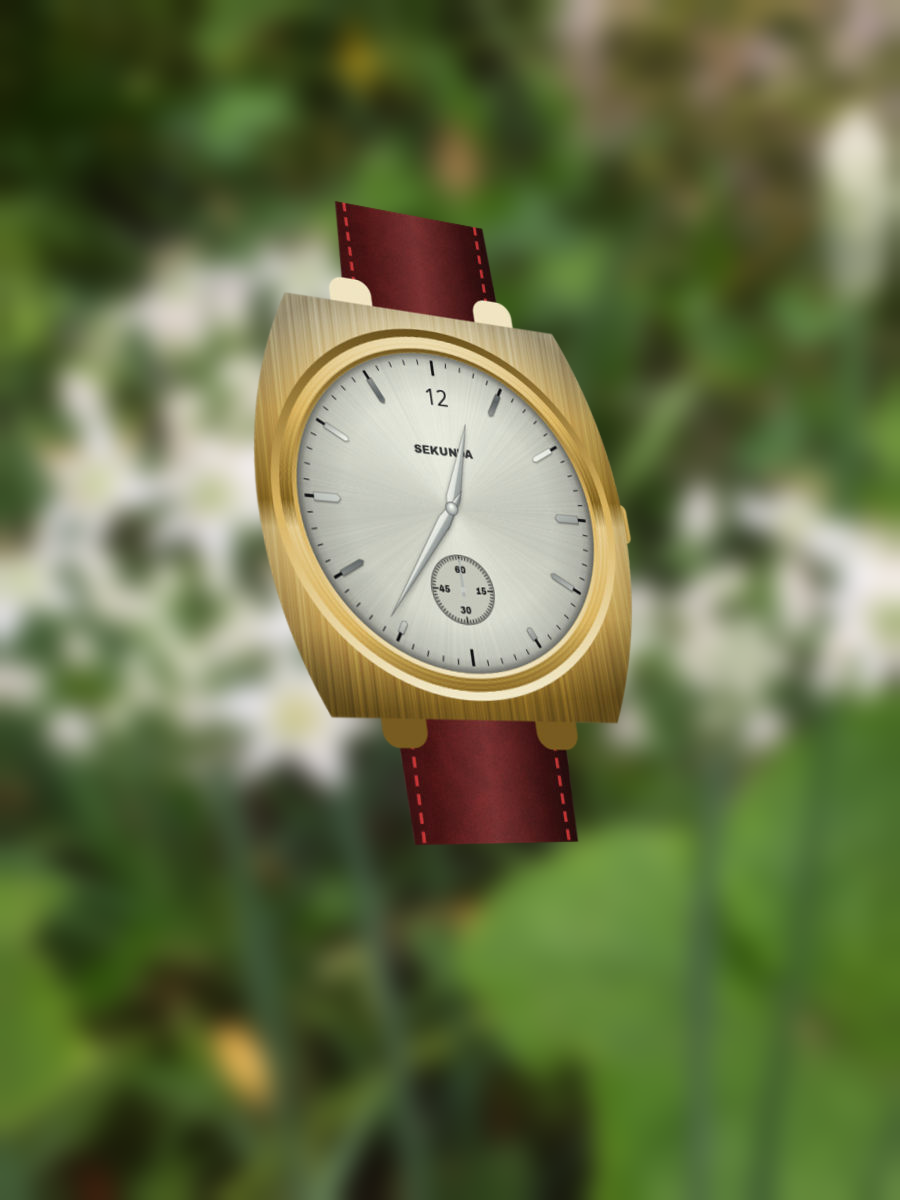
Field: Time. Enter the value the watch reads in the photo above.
12:36
